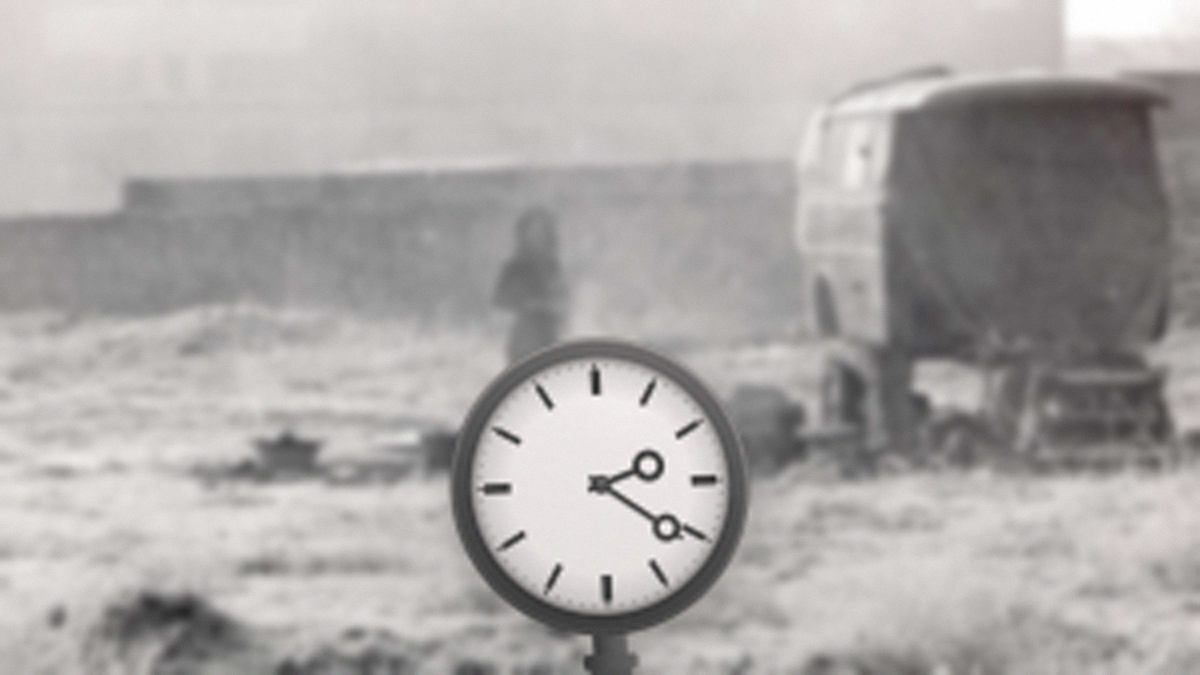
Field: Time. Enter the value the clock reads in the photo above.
2:21
